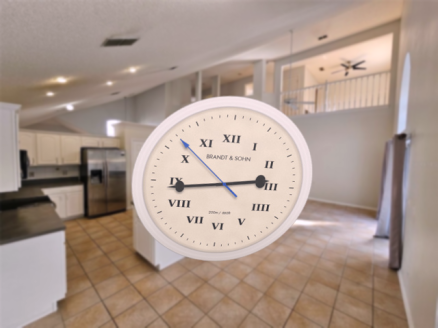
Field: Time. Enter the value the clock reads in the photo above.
2:43:52
